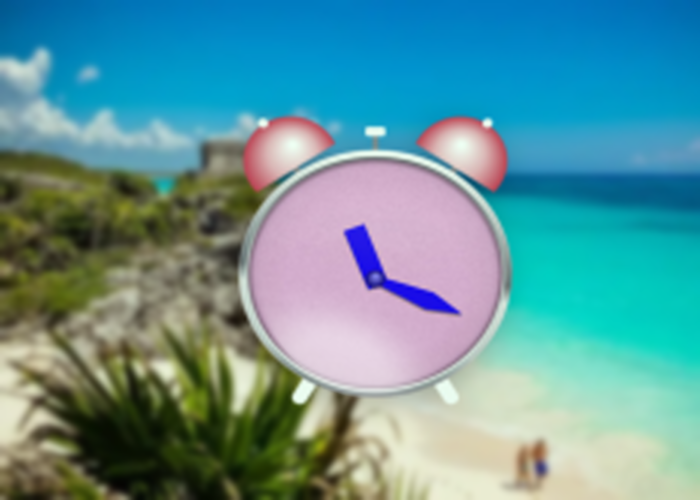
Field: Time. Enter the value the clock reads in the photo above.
11:19
